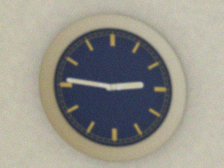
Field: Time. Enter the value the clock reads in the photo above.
2:46
